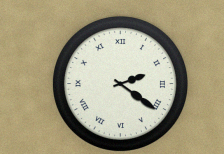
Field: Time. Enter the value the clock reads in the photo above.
2:21
